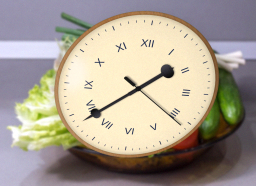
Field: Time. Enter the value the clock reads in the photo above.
1:38:21
